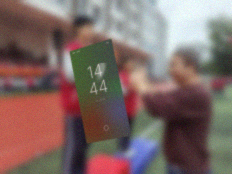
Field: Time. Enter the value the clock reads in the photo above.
14:44
